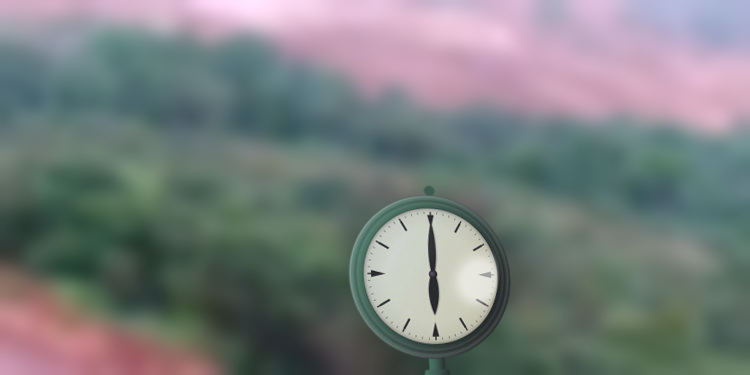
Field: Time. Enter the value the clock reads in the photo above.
6:00
